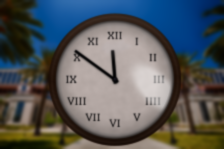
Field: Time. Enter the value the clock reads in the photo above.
11:51
